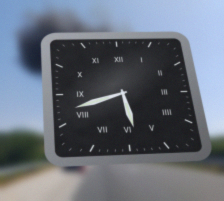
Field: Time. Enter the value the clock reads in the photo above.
5:42
